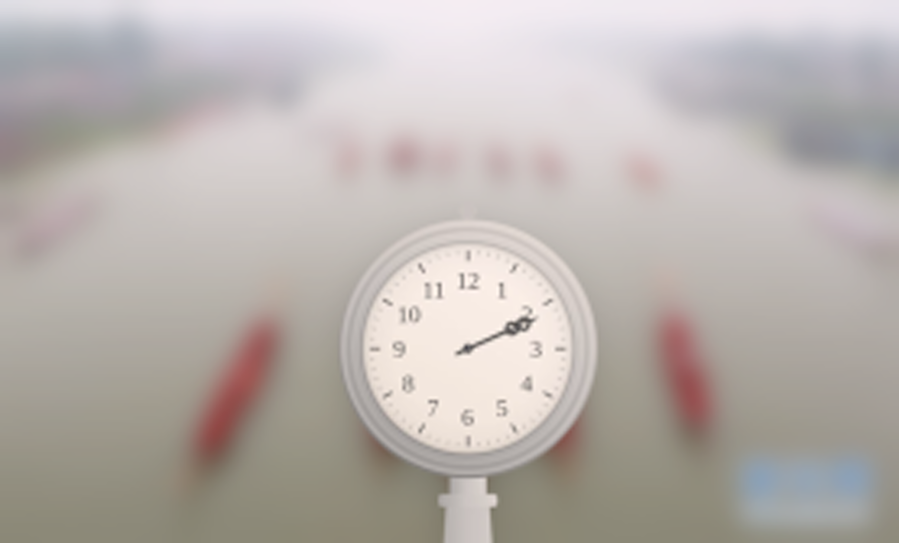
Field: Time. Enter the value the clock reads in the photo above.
2:11
